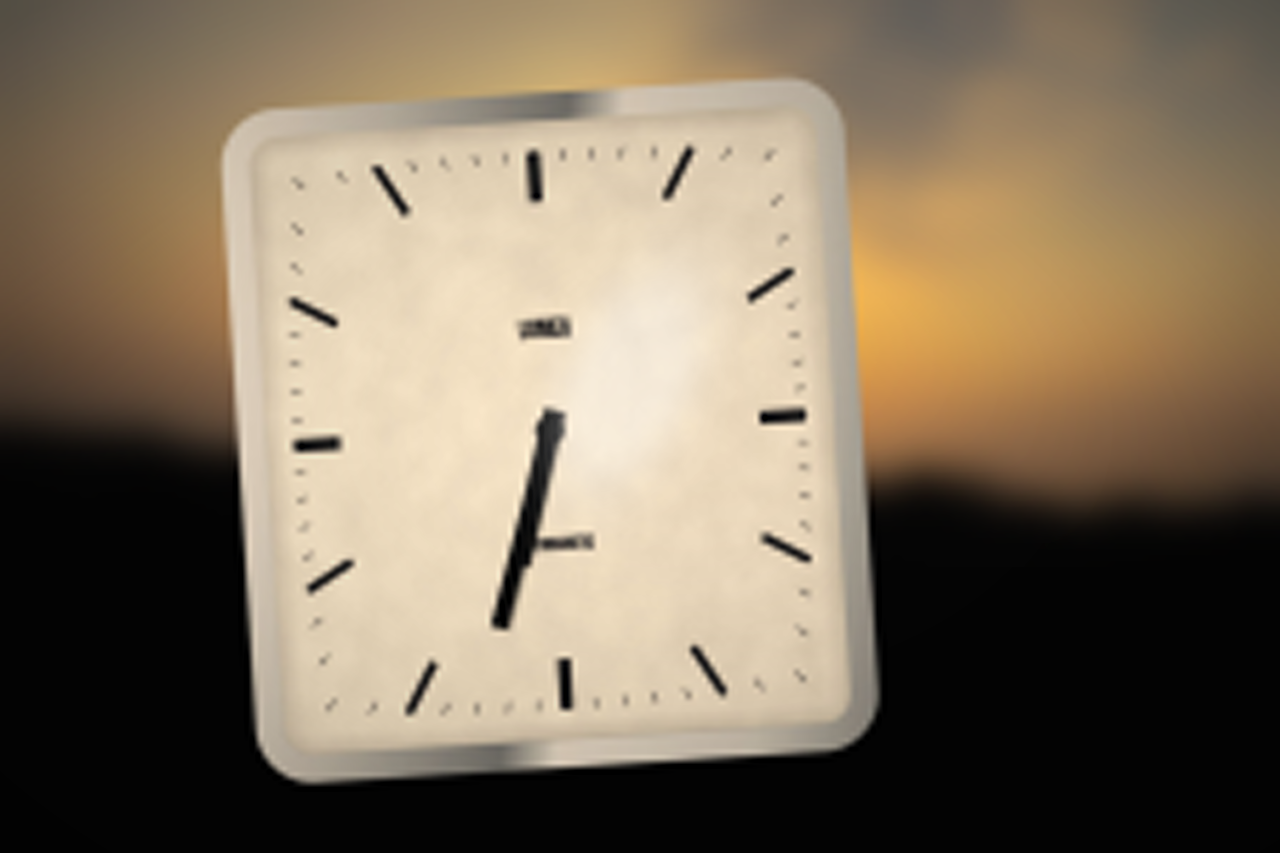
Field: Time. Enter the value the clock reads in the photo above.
6:33
